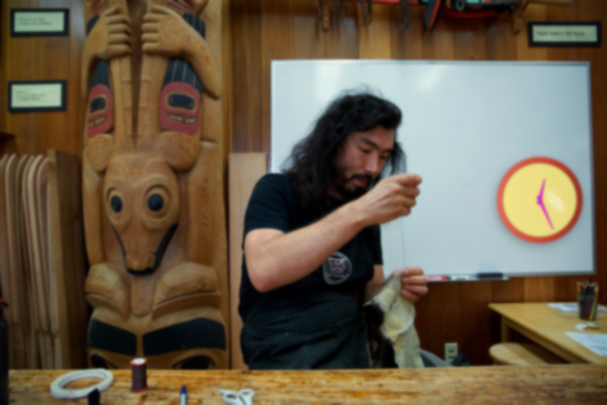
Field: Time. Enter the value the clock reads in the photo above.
12:26
